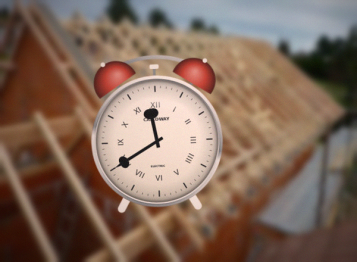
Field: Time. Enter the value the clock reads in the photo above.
11:40
